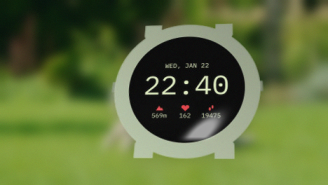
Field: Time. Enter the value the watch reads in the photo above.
22:40
